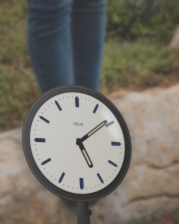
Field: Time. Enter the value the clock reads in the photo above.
5:09
